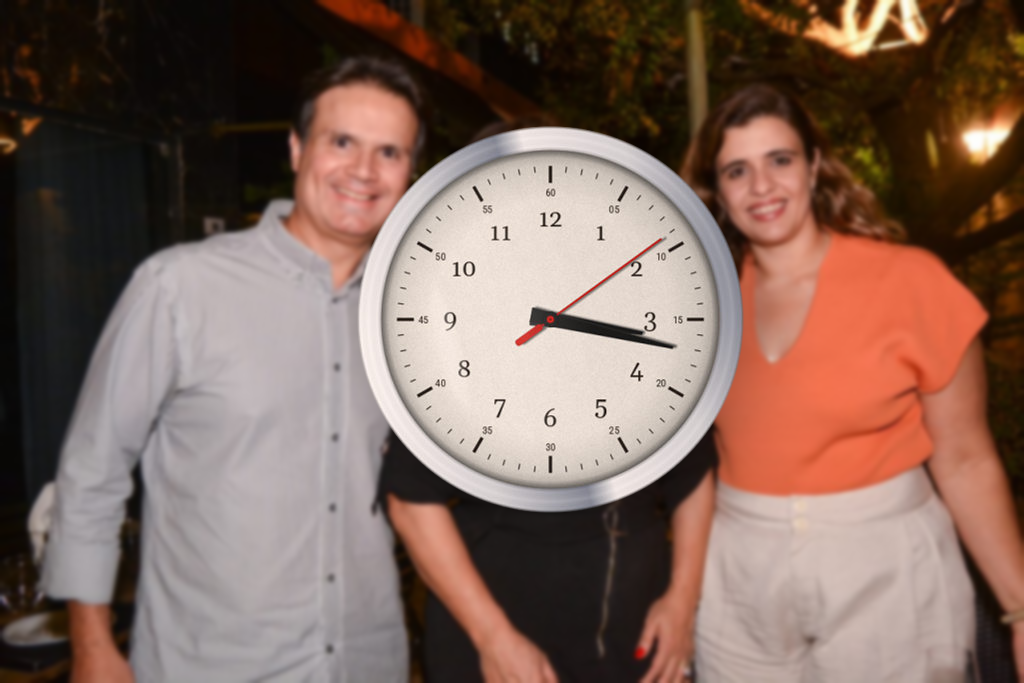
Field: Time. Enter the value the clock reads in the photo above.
3:17:09
